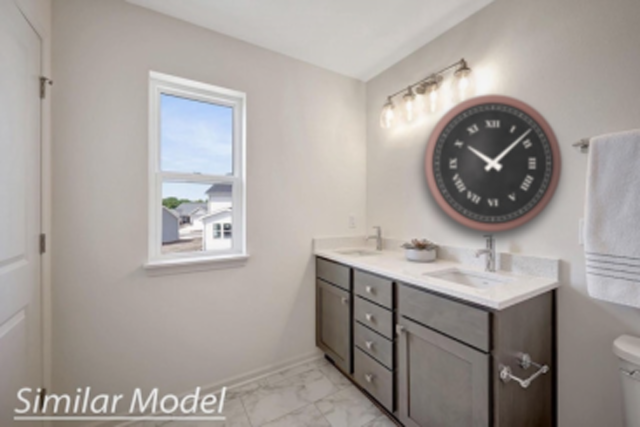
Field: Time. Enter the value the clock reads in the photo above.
10:08
